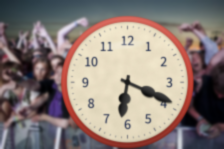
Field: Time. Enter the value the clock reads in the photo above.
6:19
